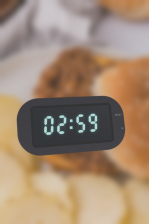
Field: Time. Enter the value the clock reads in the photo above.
2:59
